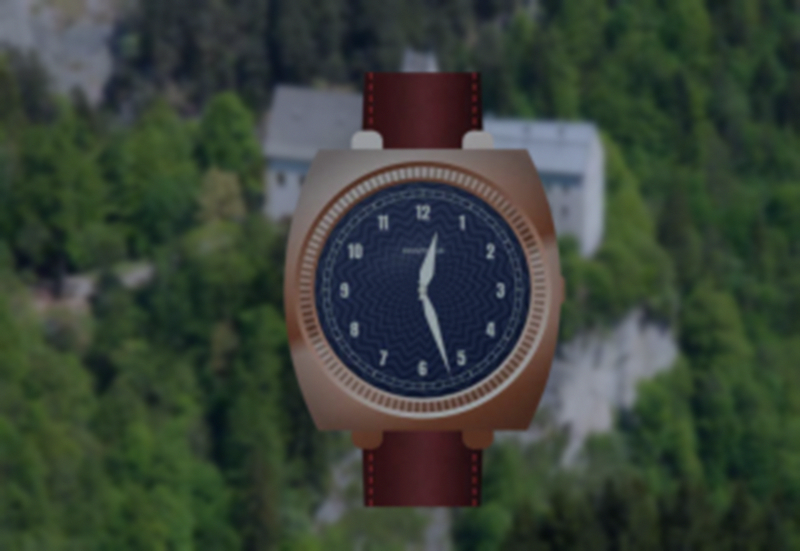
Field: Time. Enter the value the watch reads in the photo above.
12:27
